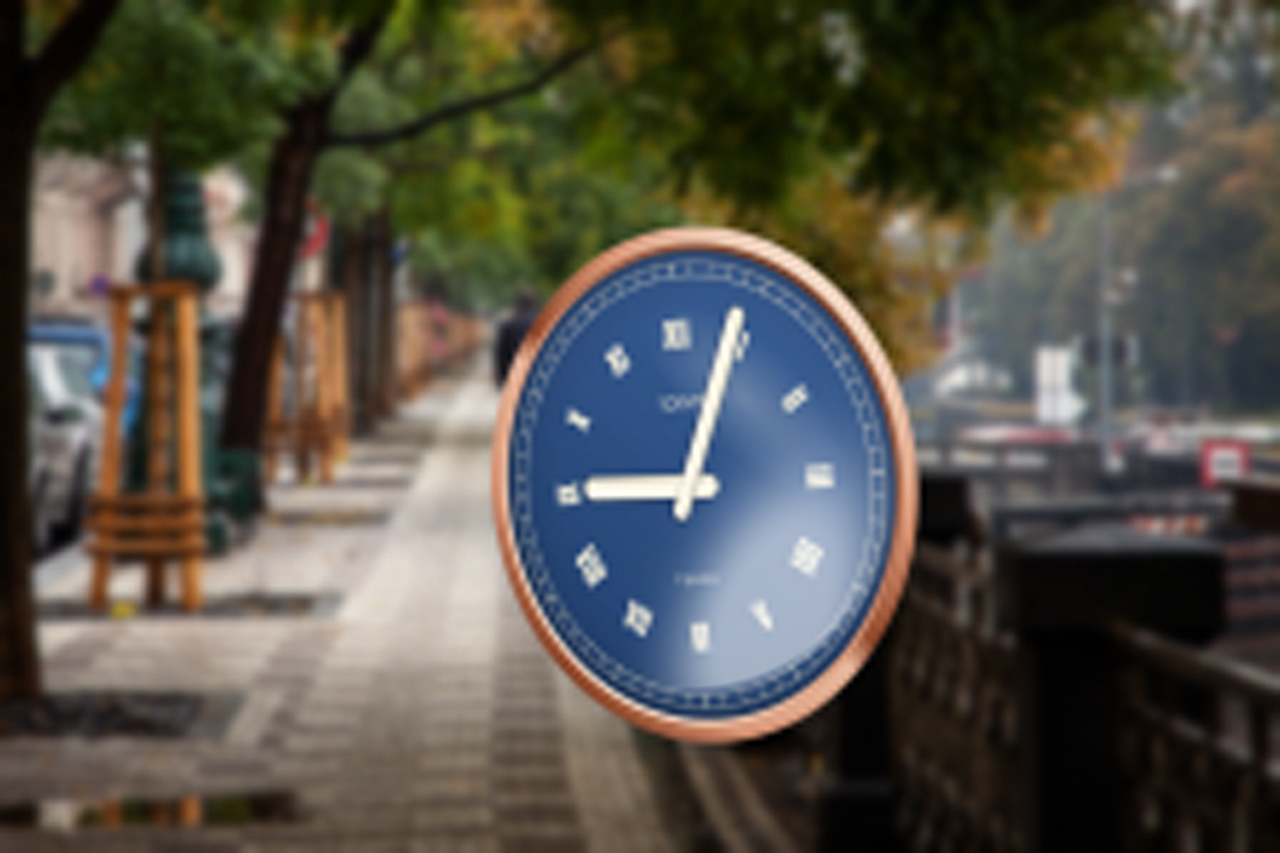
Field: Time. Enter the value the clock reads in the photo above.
9:04
